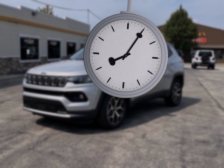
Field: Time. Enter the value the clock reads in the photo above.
8:05
